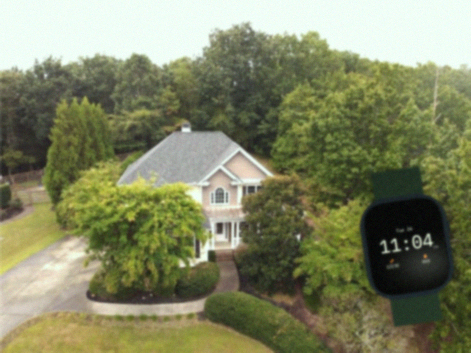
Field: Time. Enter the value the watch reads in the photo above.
11:04
